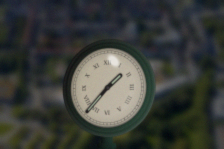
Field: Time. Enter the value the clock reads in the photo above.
1:37
